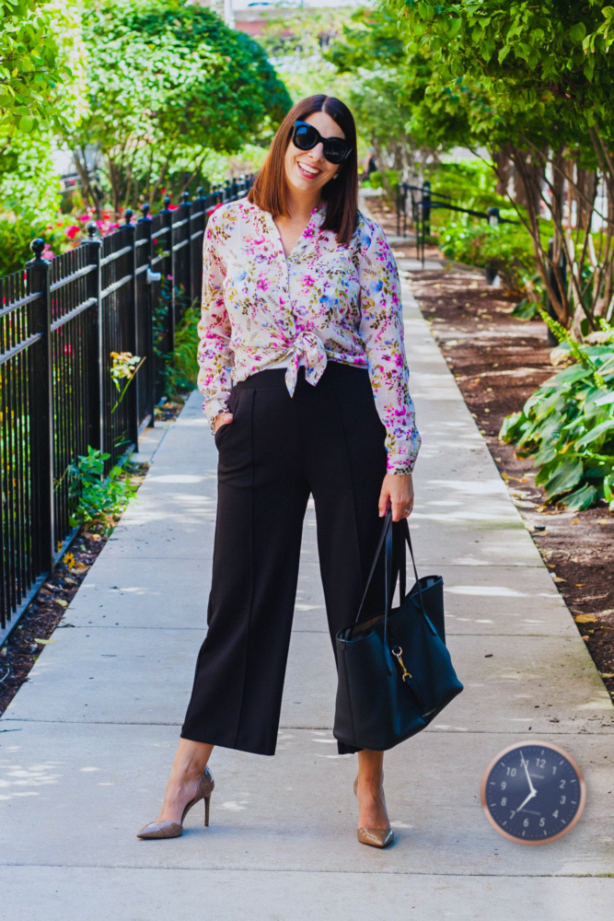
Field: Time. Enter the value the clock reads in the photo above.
6:55
